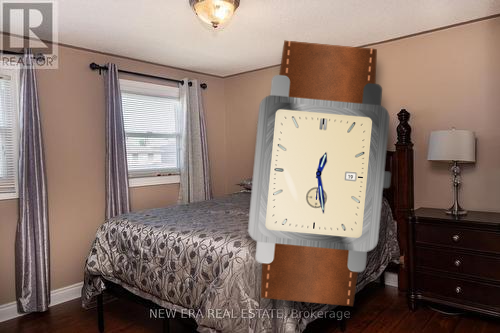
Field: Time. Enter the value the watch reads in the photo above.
12:28
